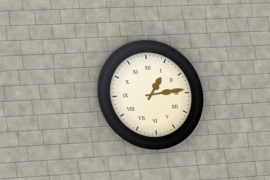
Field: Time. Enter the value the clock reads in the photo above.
1:14
